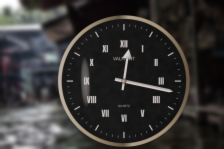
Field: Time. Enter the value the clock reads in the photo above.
12:17
